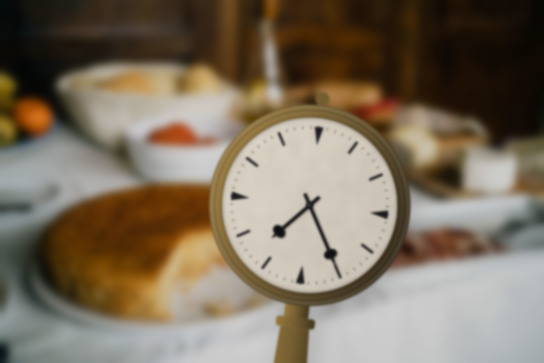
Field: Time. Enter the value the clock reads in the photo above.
7:25
